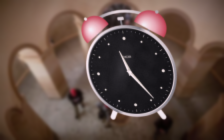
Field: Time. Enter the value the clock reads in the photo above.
11:24
